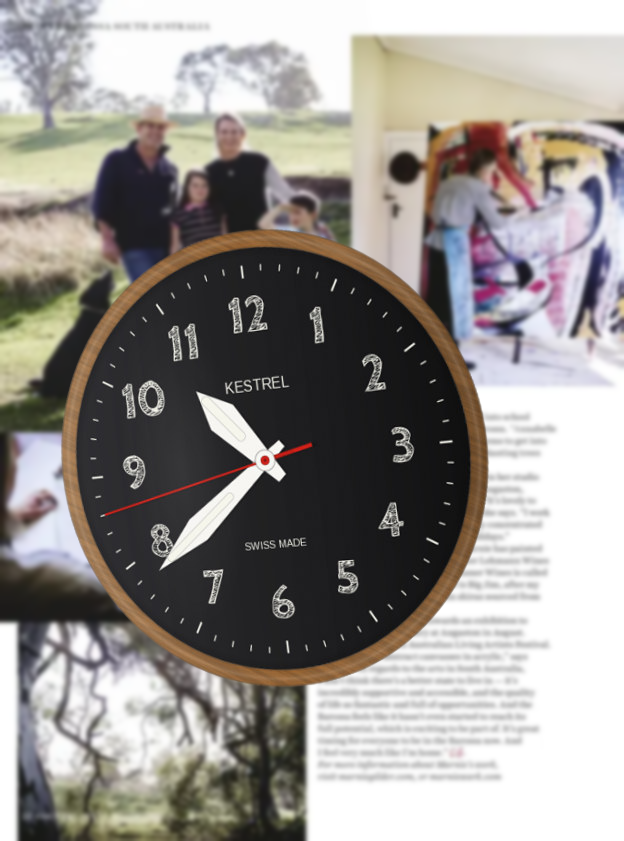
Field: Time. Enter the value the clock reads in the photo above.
10:38:43
